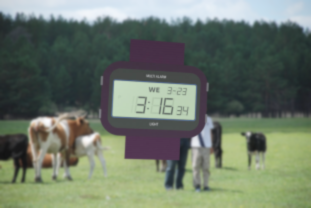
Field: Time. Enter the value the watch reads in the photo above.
3:16
